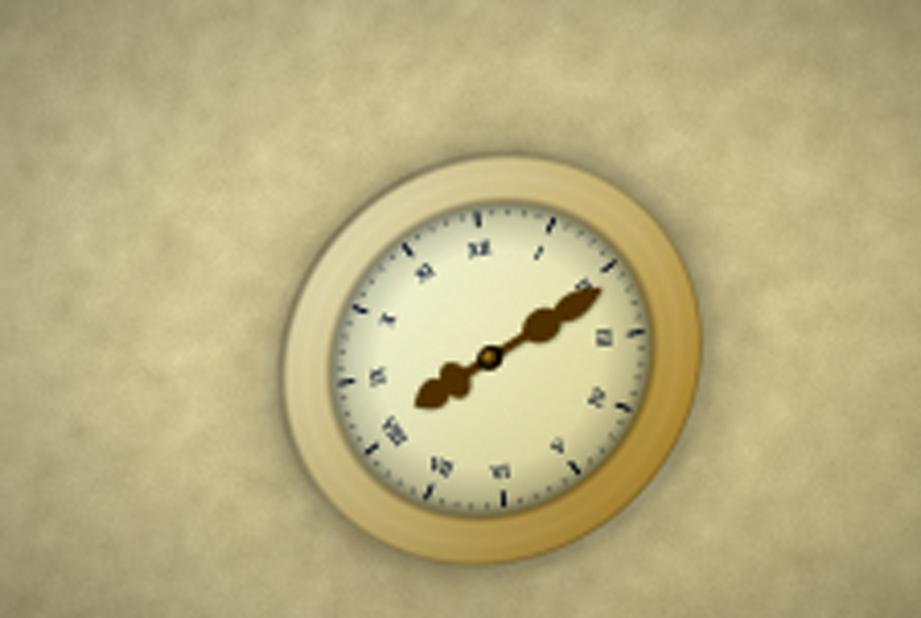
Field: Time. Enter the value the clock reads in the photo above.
8:11
